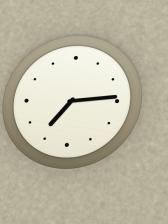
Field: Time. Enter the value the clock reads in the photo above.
7:14
